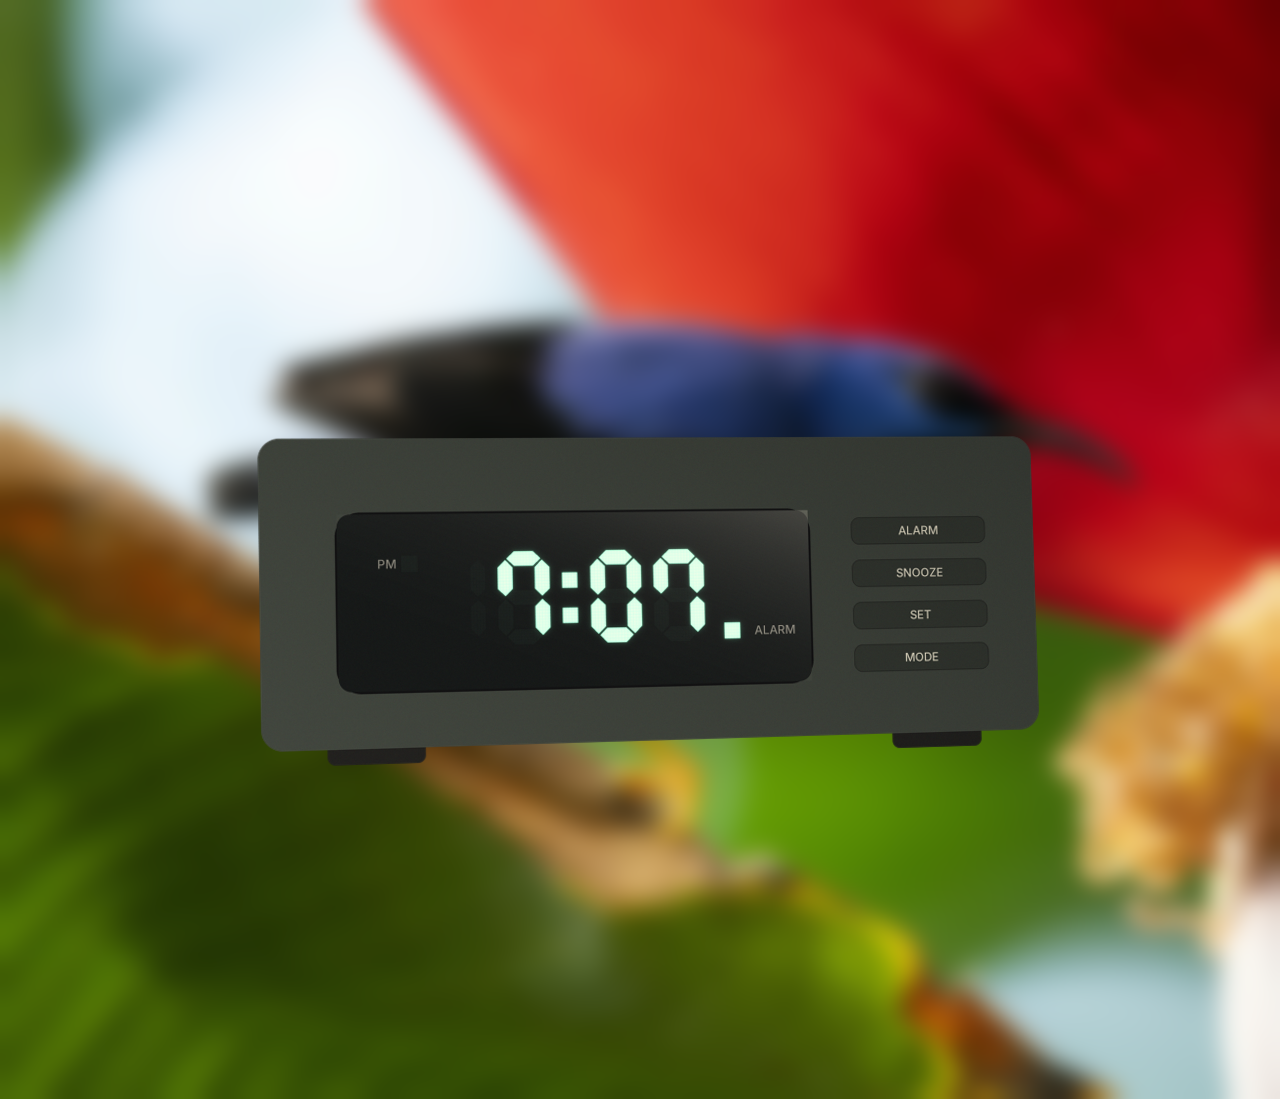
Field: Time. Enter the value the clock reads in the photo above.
7:07
